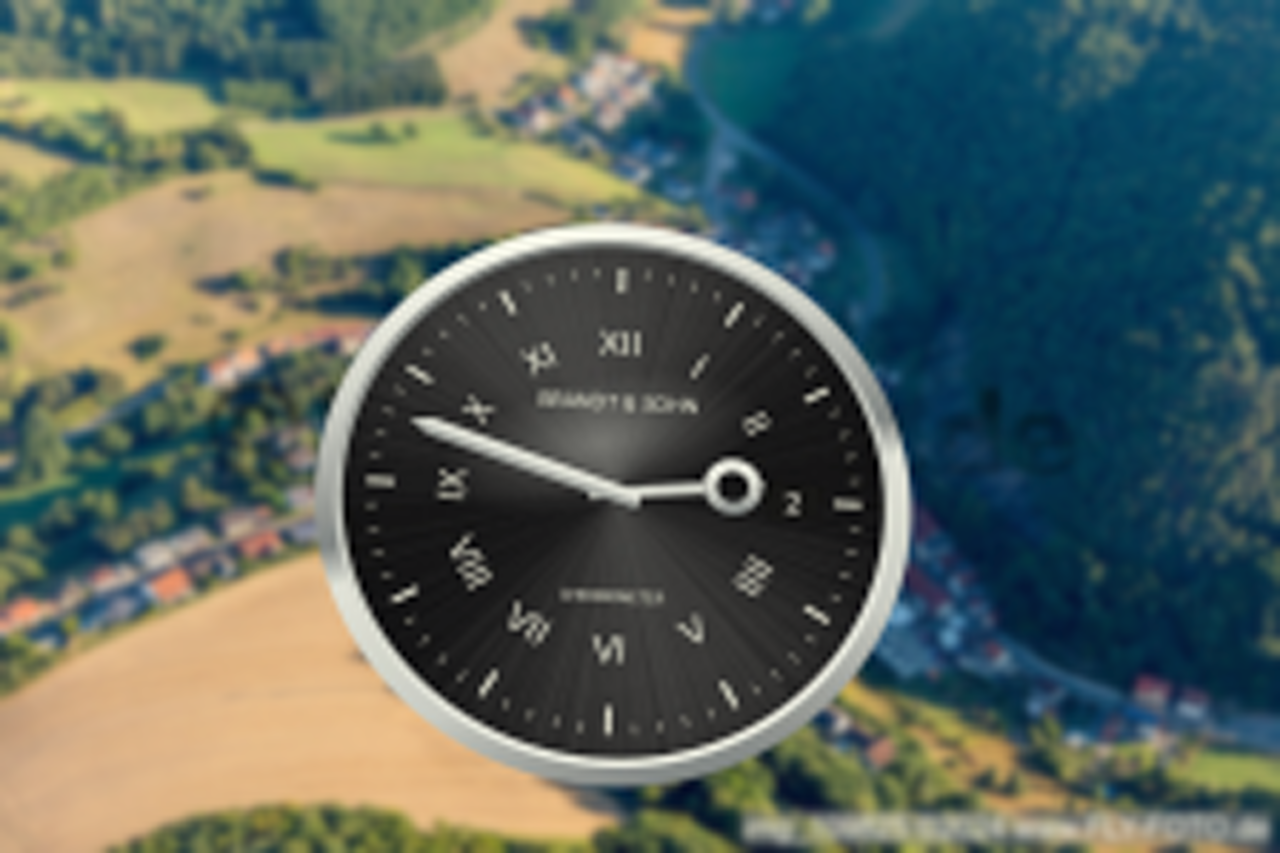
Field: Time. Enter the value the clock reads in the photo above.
2:48
